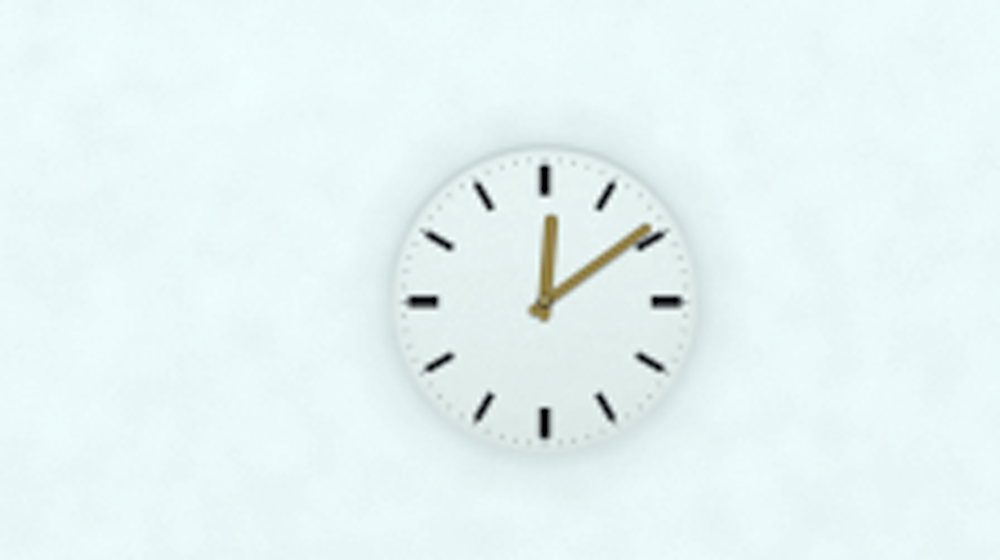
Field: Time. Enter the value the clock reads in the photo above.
12:09
